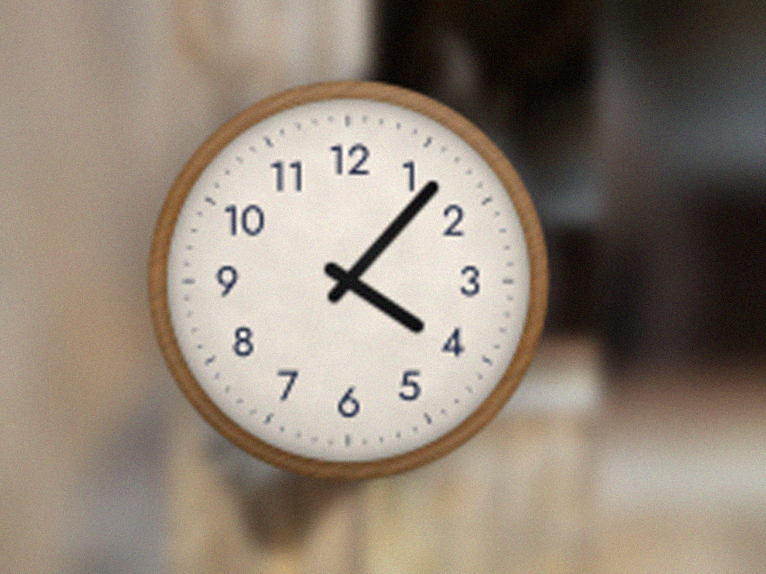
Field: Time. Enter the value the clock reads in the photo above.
4:07
